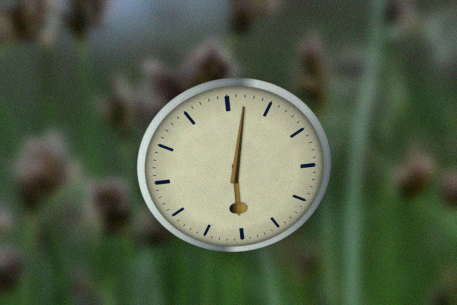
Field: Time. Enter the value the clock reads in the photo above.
6:02
